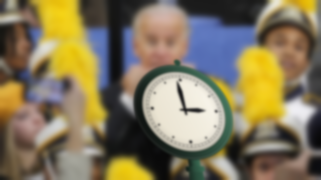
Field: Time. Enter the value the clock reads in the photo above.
2:59
